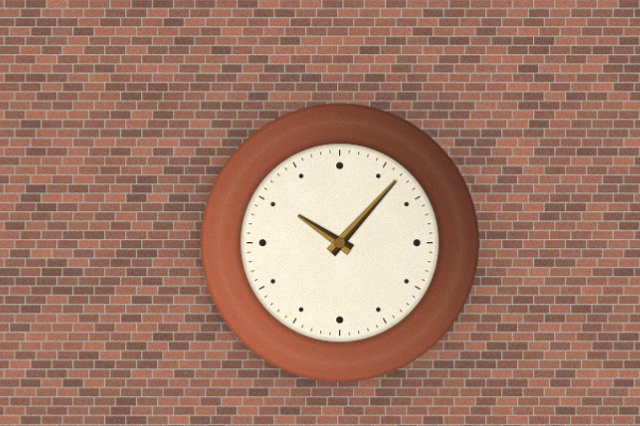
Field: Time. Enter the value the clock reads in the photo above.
10:07
